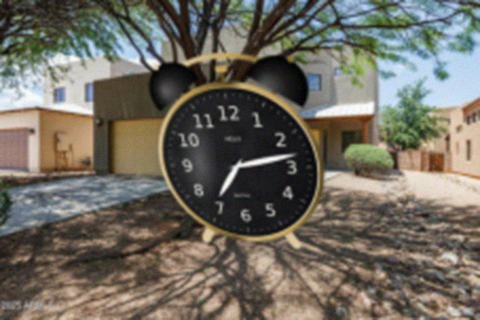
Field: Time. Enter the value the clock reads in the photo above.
7:13
